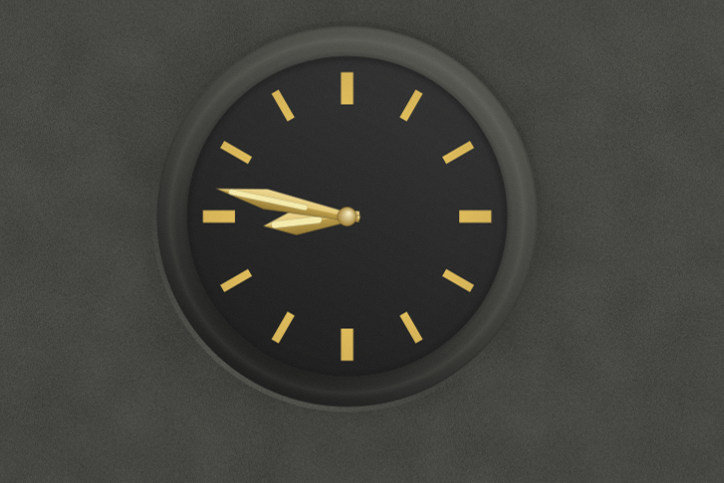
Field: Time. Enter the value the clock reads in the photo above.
8:47
